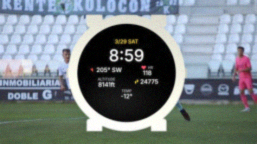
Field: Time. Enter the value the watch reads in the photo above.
8:59
